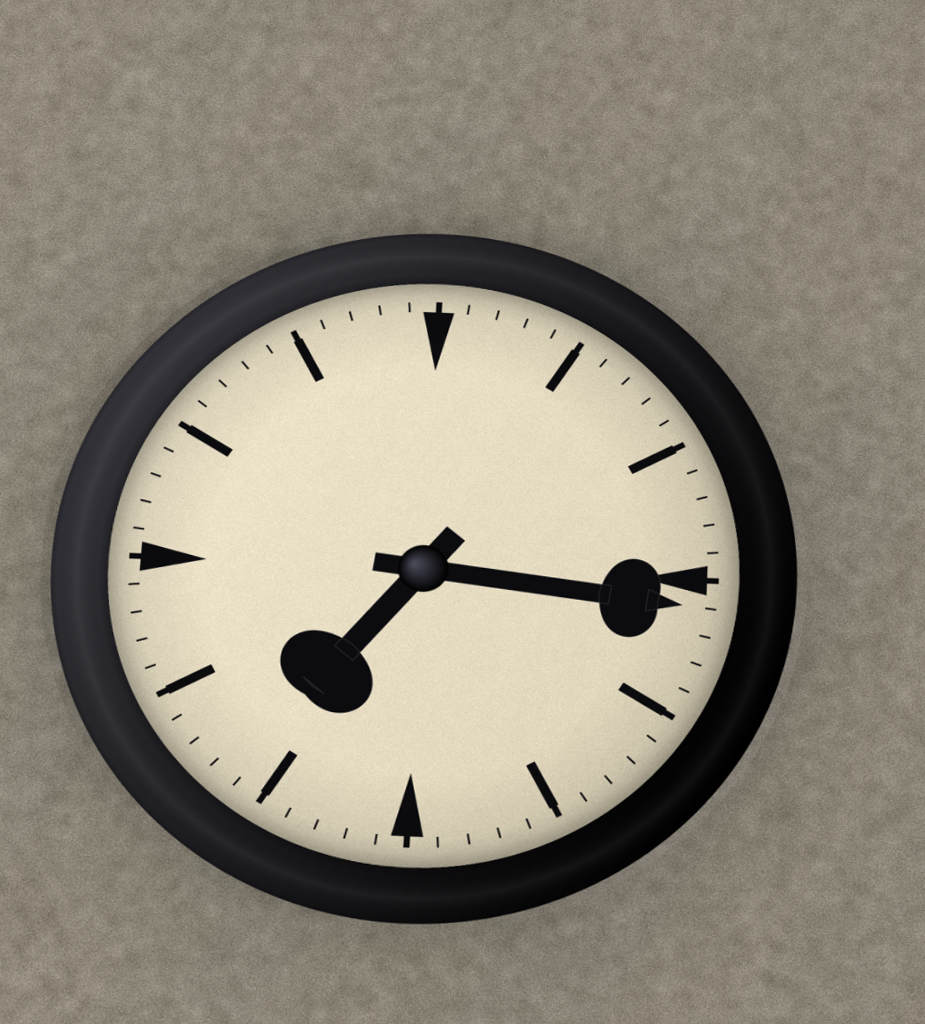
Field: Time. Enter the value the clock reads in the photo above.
7:16
